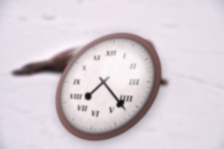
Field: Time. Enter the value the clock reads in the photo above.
7:22
